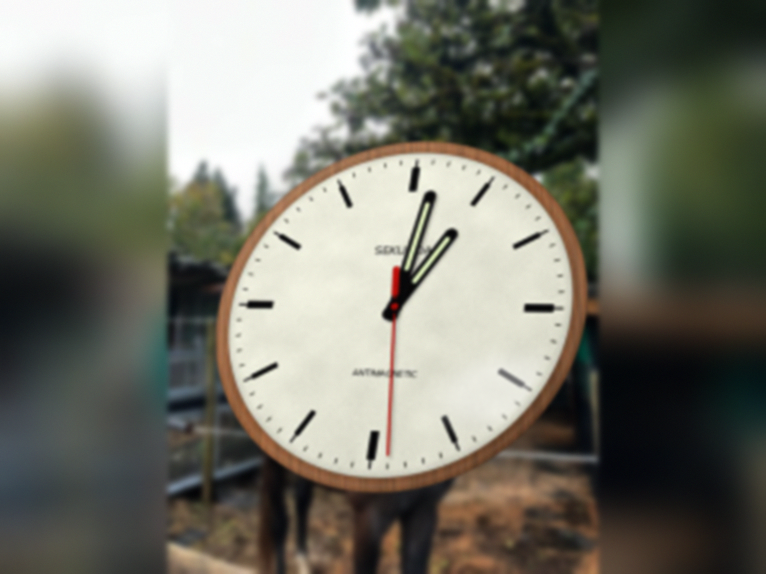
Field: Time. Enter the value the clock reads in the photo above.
1:01:29
